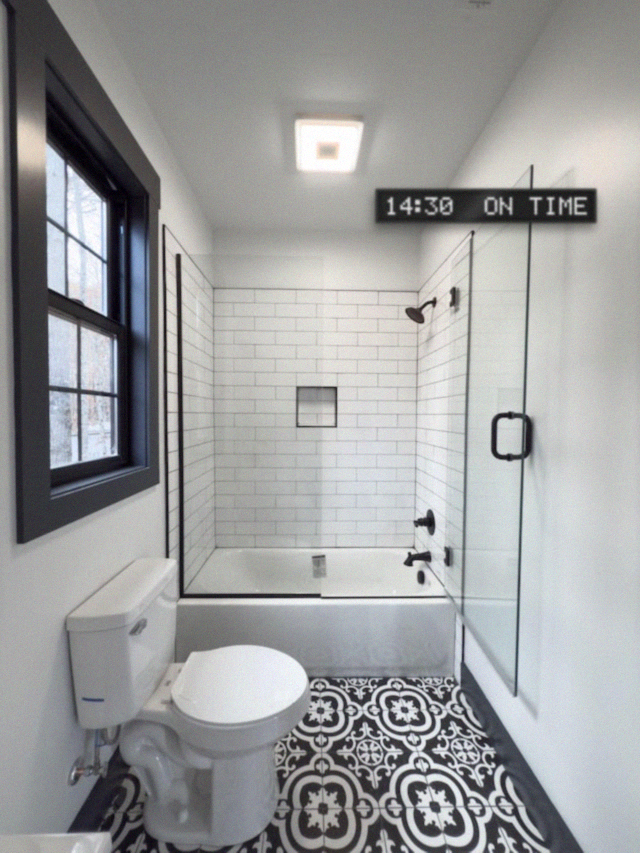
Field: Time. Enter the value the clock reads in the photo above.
14:30
